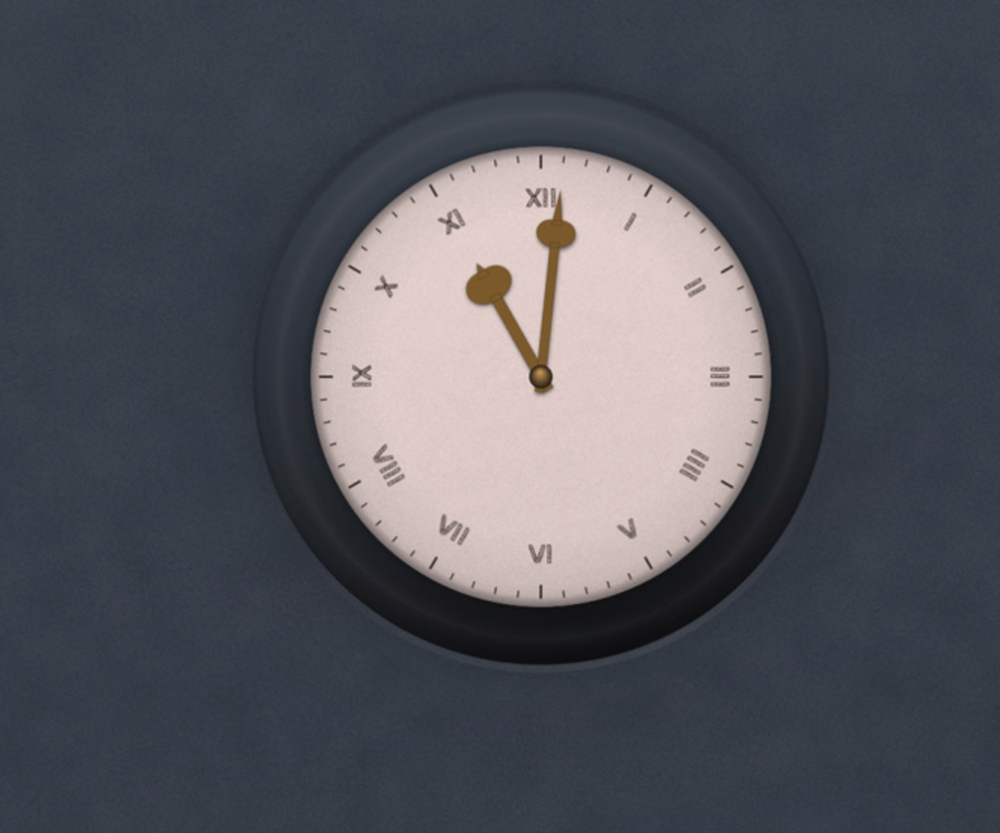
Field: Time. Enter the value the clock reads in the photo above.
11:01
